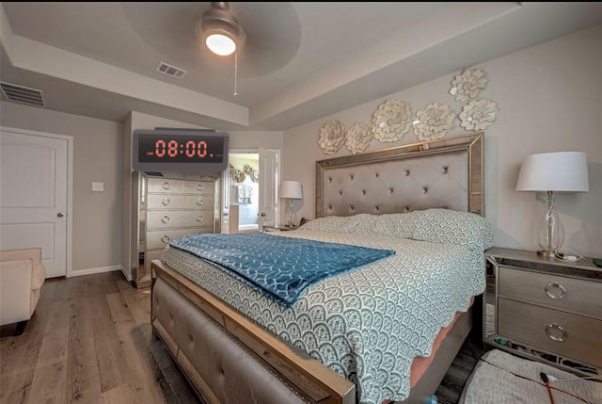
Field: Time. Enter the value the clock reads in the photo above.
8:00
